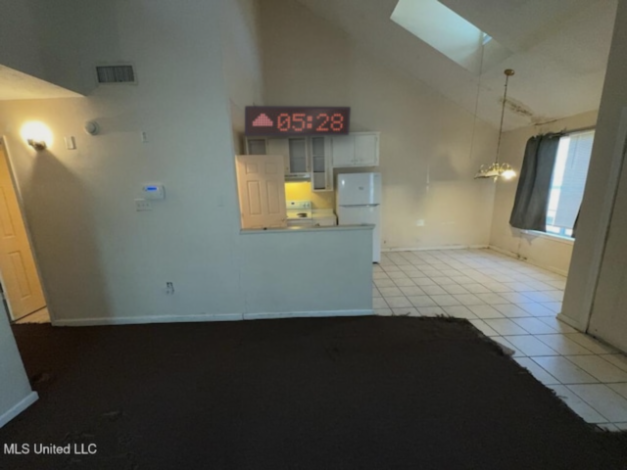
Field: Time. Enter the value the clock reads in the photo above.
5:28
